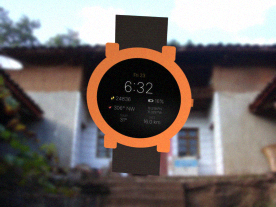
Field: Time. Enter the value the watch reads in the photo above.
6:32
